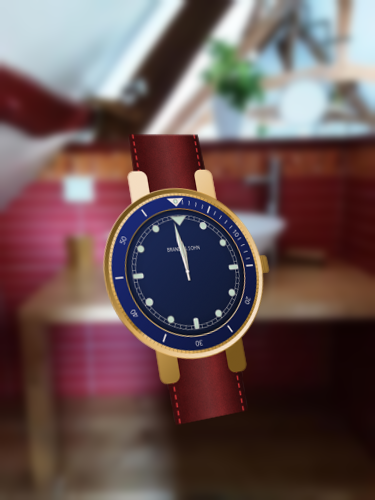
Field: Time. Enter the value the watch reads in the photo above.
11:59
